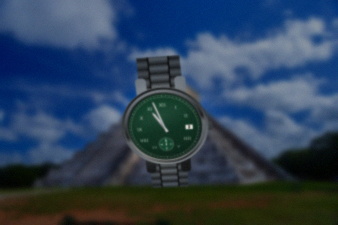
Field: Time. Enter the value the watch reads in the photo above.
10:57
